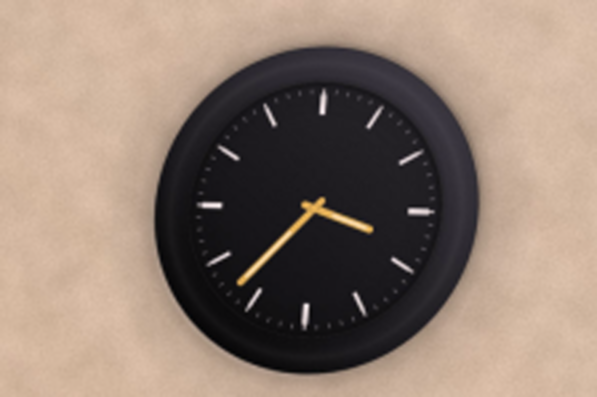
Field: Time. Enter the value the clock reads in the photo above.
3:37
